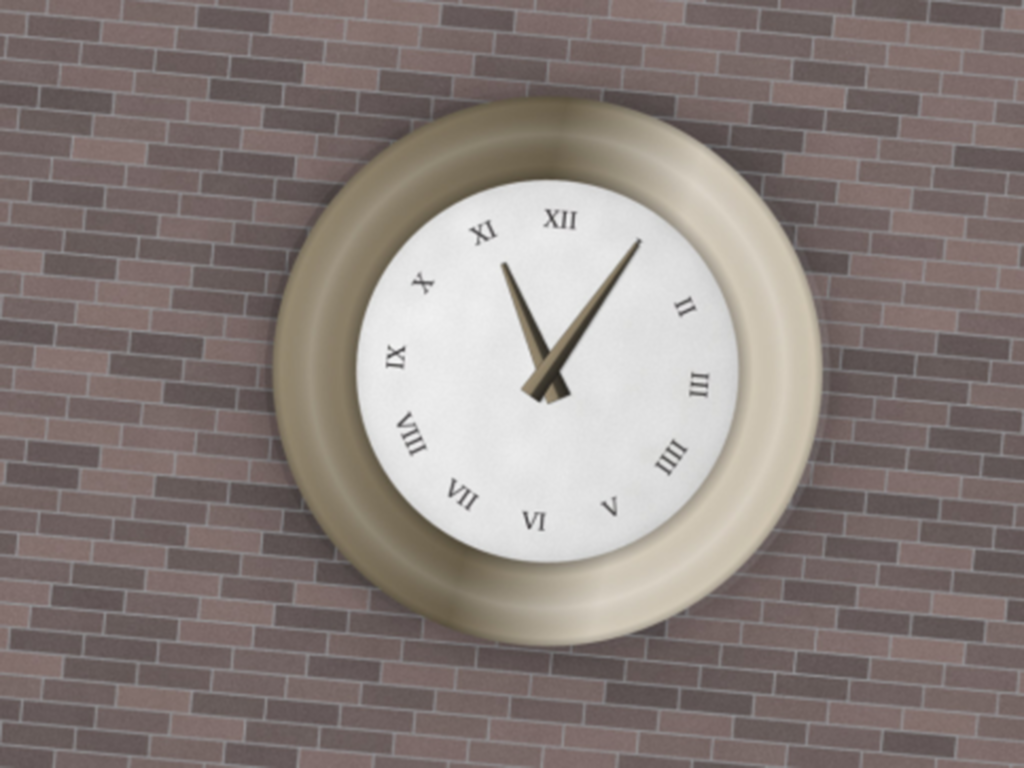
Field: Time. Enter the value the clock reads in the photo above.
11:05
